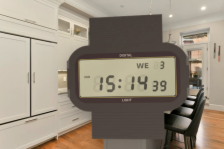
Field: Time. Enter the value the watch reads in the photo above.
15:14:39
